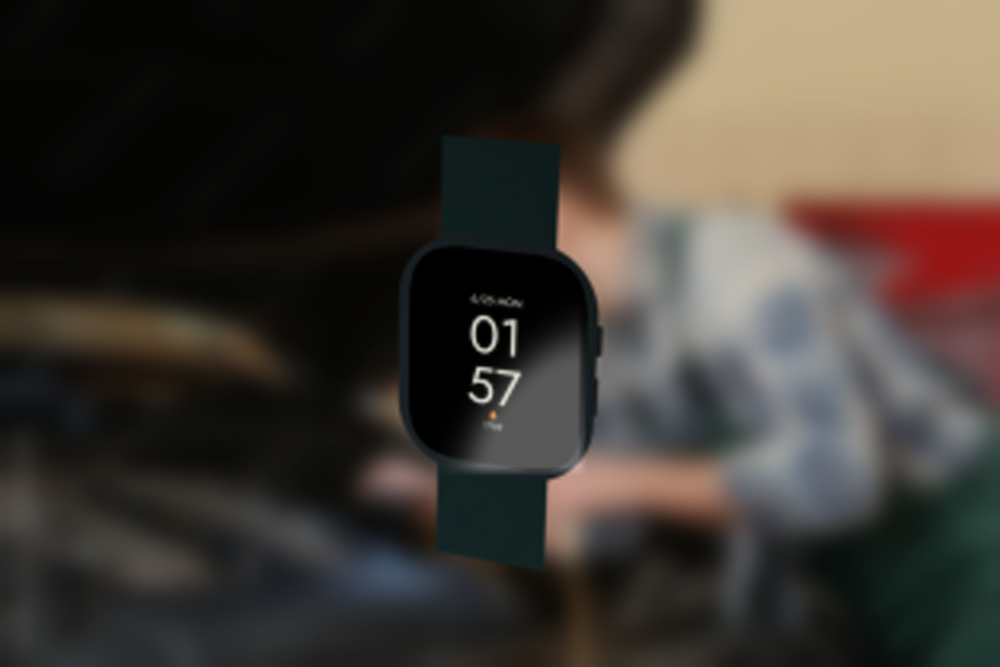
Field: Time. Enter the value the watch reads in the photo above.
1:57
